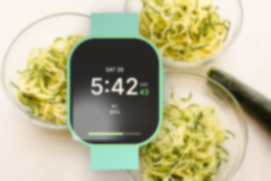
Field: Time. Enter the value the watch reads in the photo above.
5:42
